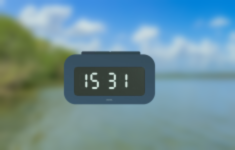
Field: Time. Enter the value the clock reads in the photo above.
15:31
